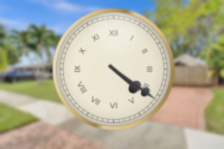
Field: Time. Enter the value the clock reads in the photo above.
4:21
